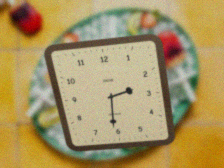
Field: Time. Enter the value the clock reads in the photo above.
2:31
